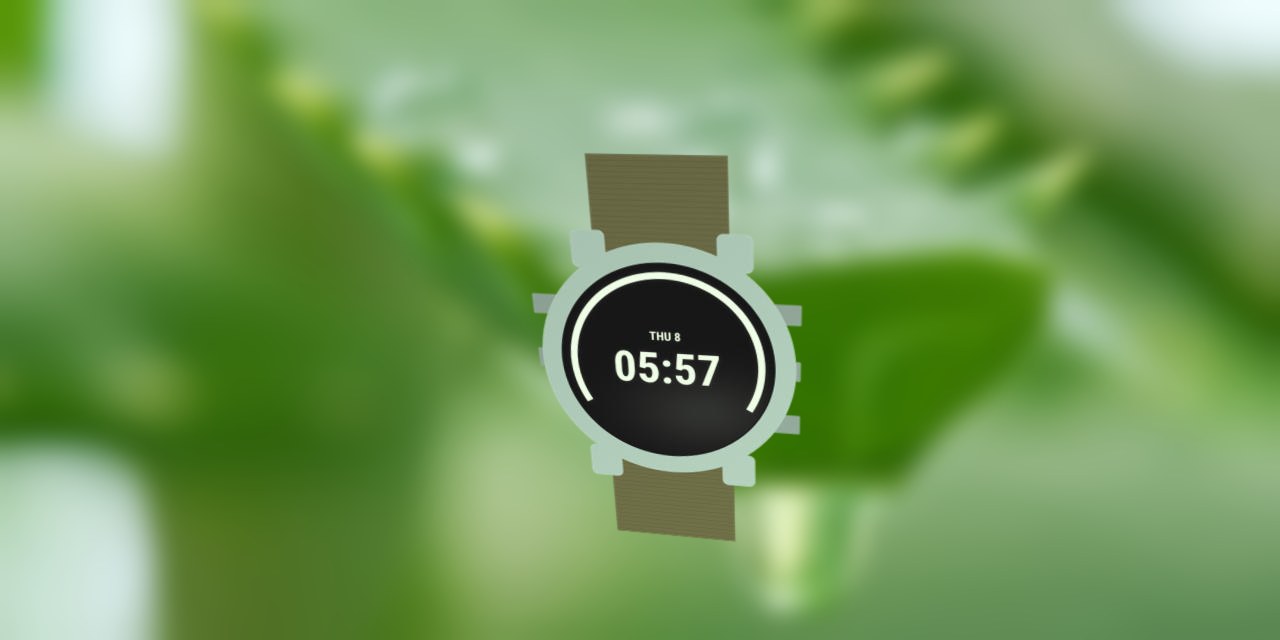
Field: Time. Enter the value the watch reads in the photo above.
5:57
